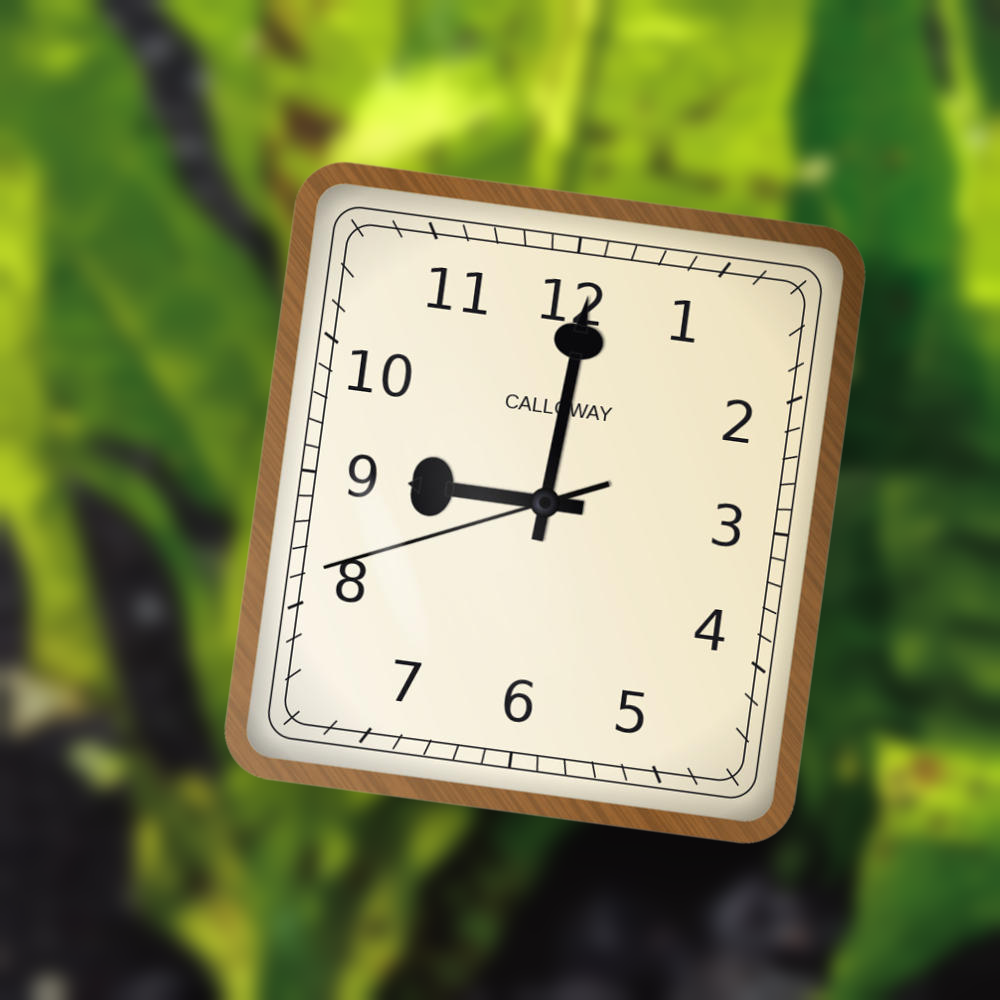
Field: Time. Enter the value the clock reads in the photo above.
9:00:41
